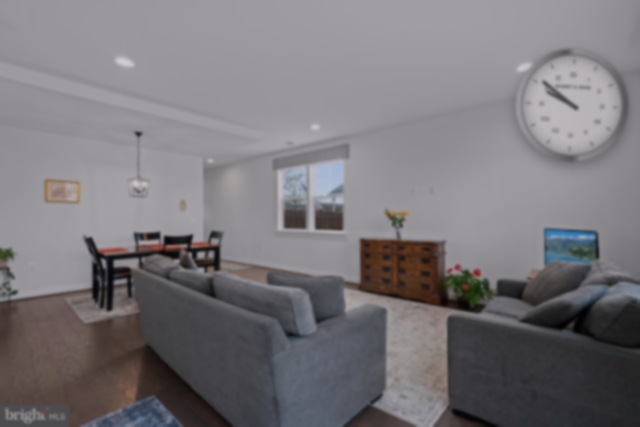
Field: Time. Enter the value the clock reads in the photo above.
9:51
